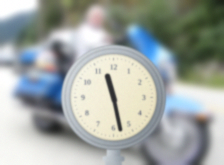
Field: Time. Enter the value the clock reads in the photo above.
11:28
